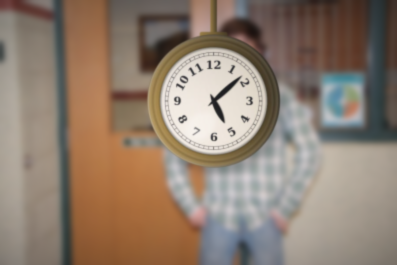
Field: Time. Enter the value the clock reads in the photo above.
5:08
